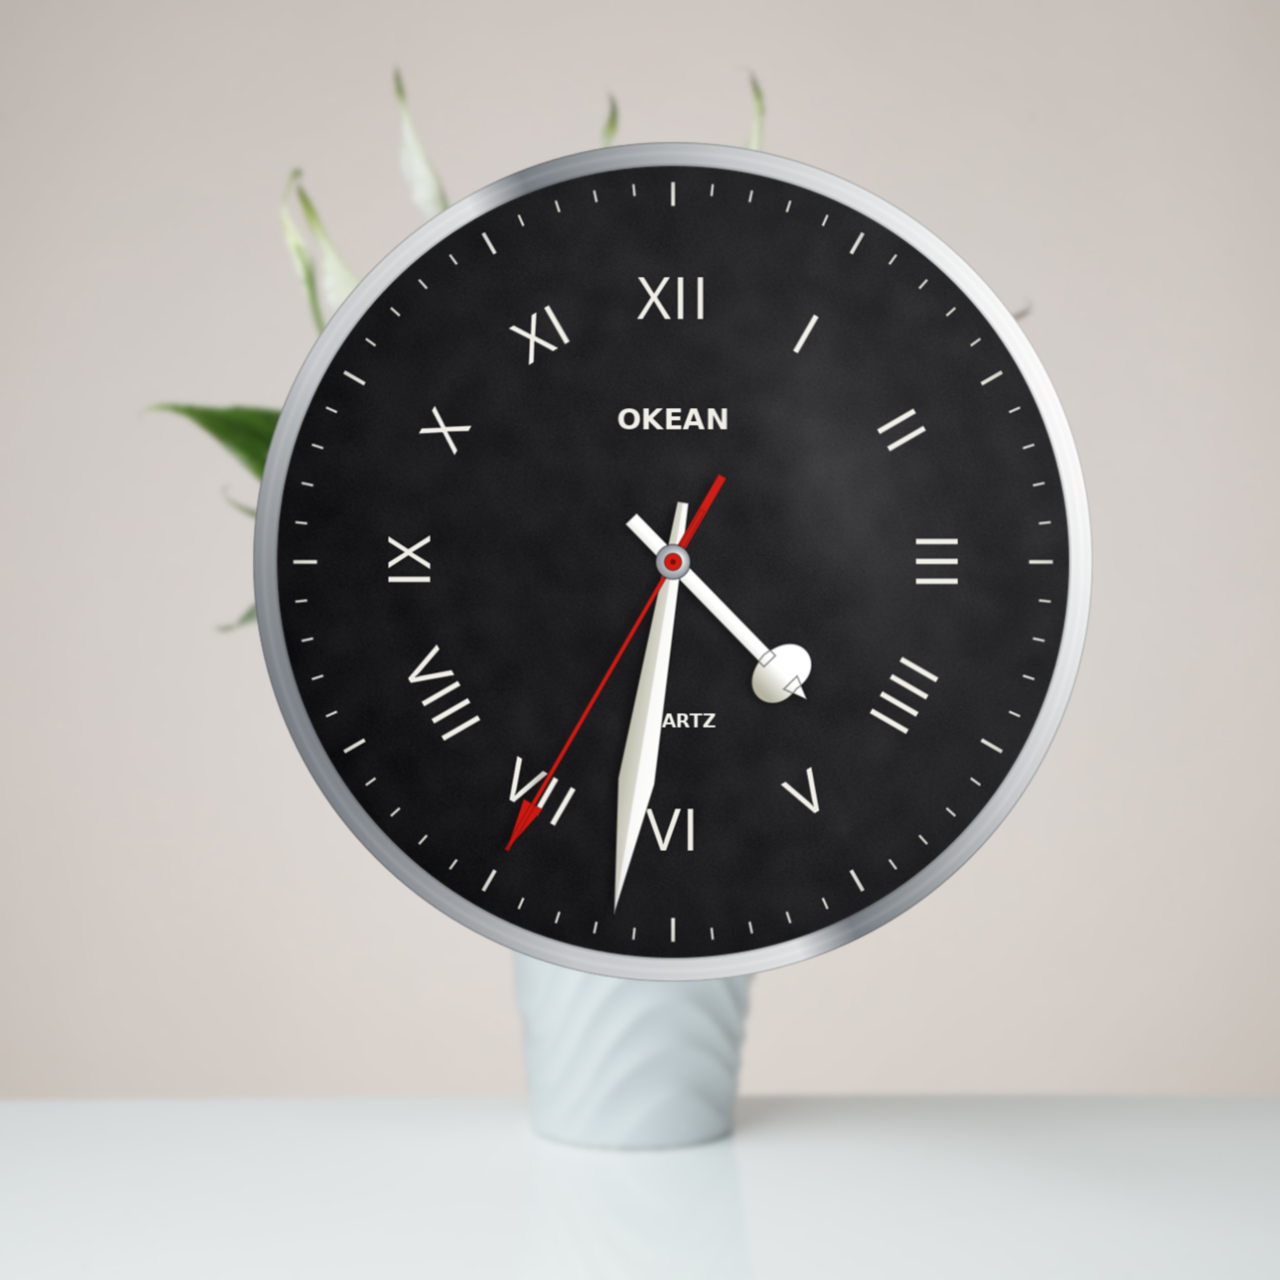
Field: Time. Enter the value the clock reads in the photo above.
4:31:35
